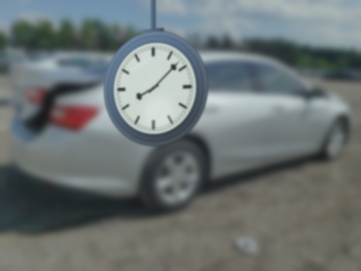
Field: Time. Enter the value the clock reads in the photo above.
8:08
